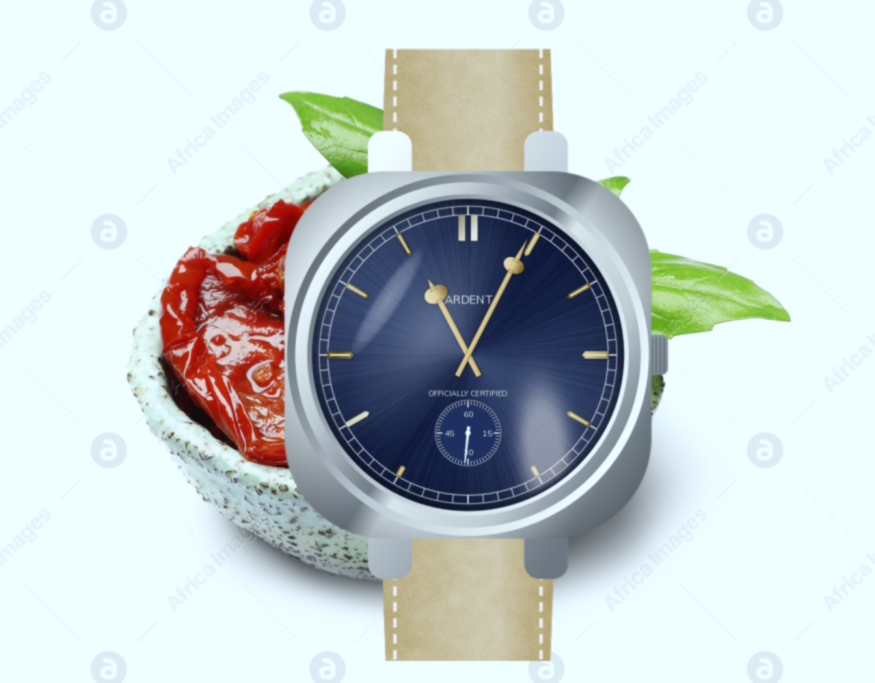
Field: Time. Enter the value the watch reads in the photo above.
11:04:31
